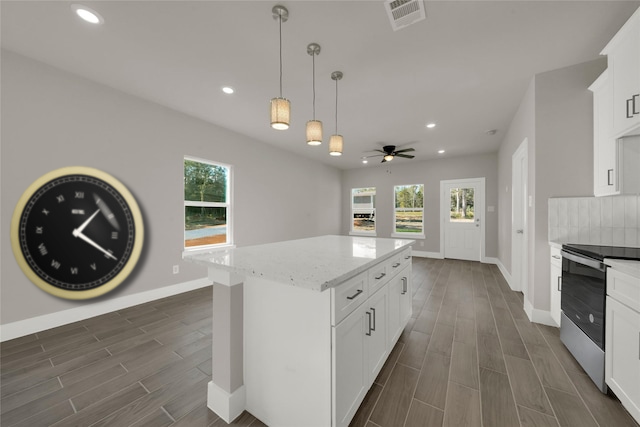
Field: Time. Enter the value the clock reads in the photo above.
1:20
